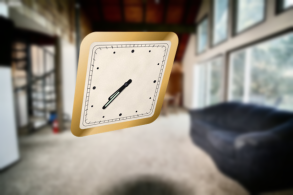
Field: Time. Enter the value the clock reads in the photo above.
7:37
